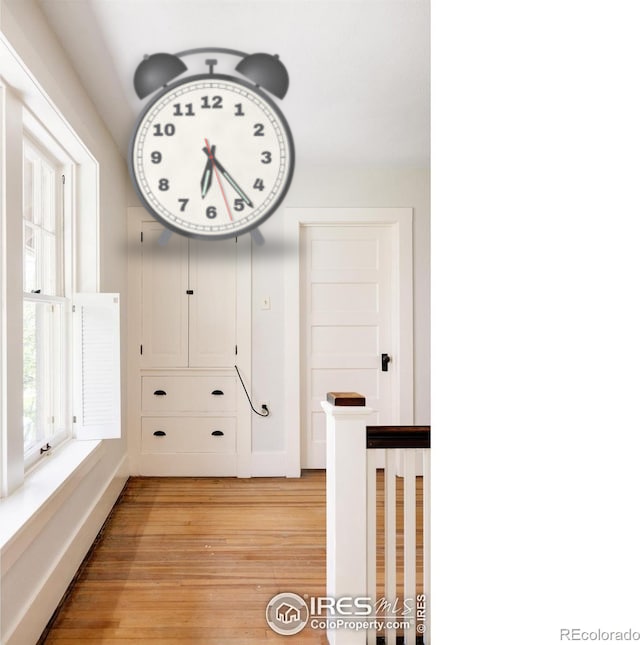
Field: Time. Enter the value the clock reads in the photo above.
6:23:27
